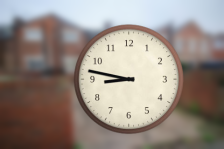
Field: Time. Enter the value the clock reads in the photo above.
8:47
